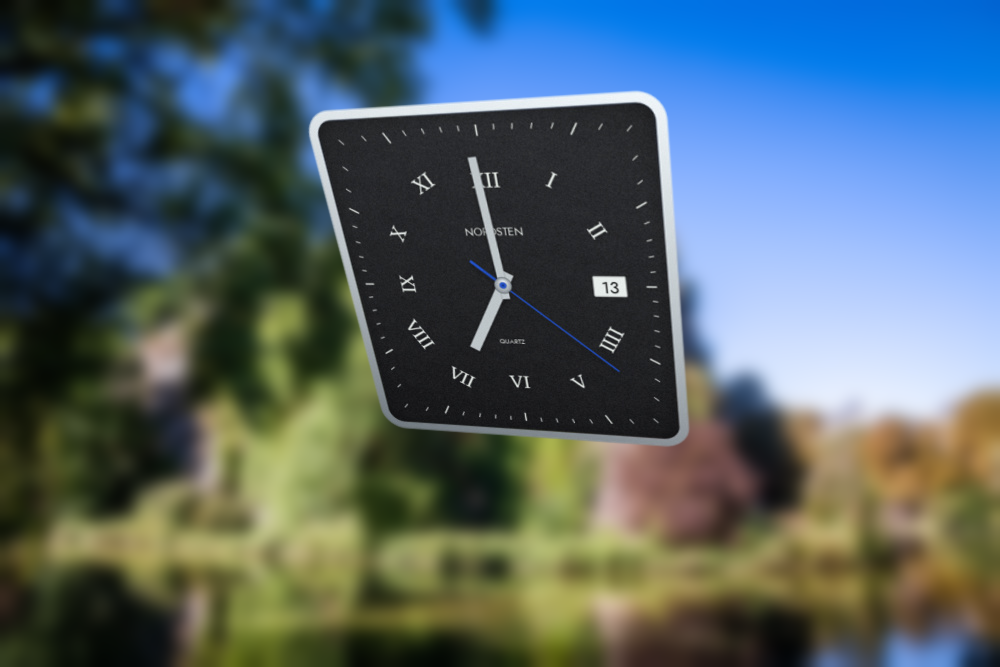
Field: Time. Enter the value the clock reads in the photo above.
6:59:22
